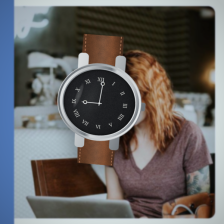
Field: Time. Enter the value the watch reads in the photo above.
9:01
